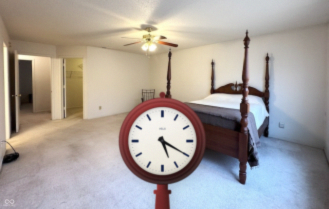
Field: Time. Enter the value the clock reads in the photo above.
5:20
